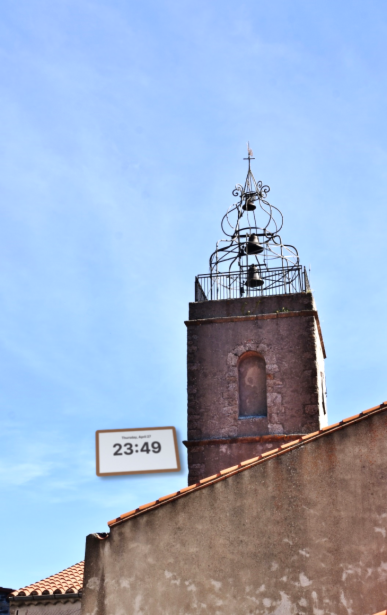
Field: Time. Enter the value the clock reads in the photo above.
23:49
